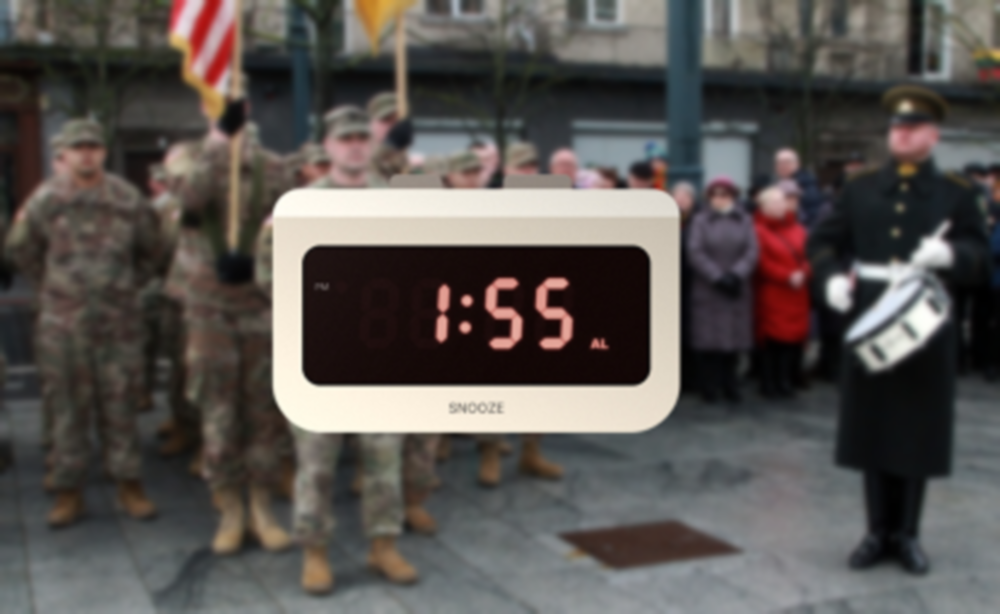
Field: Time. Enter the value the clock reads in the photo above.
1:55
